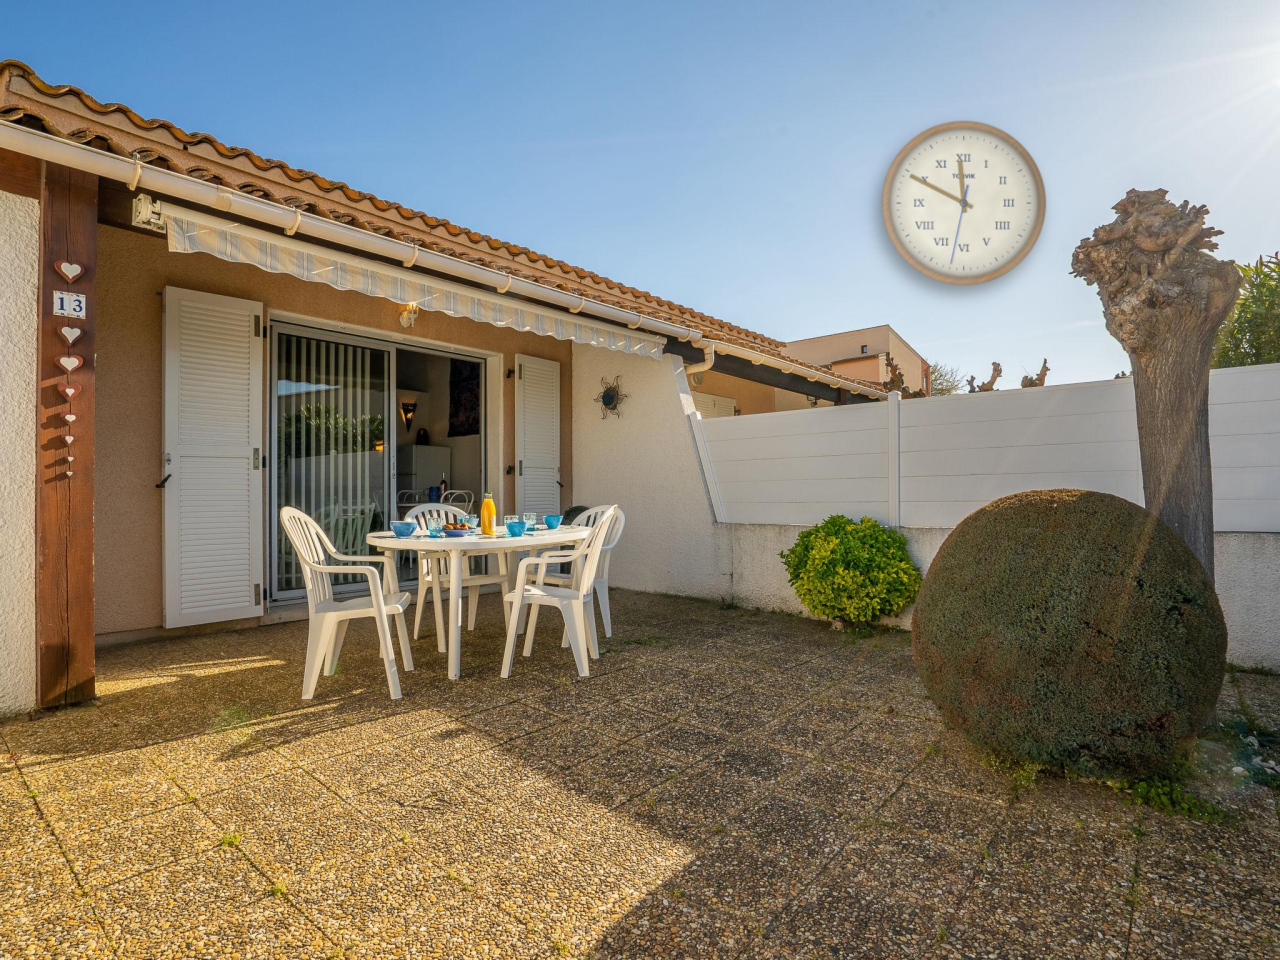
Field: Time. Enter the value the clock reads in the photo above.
11:49:32
